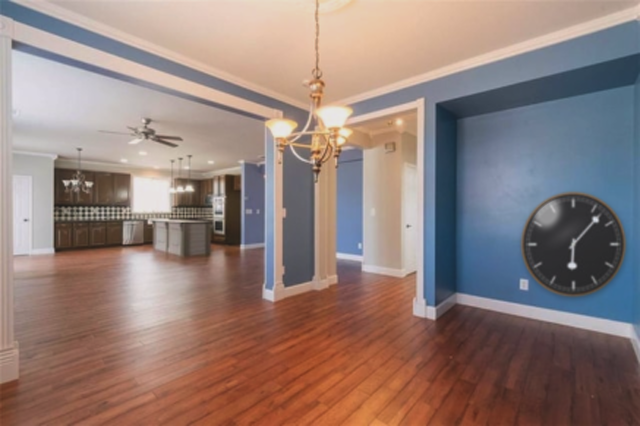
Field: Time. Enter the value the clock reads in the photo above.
6:07
